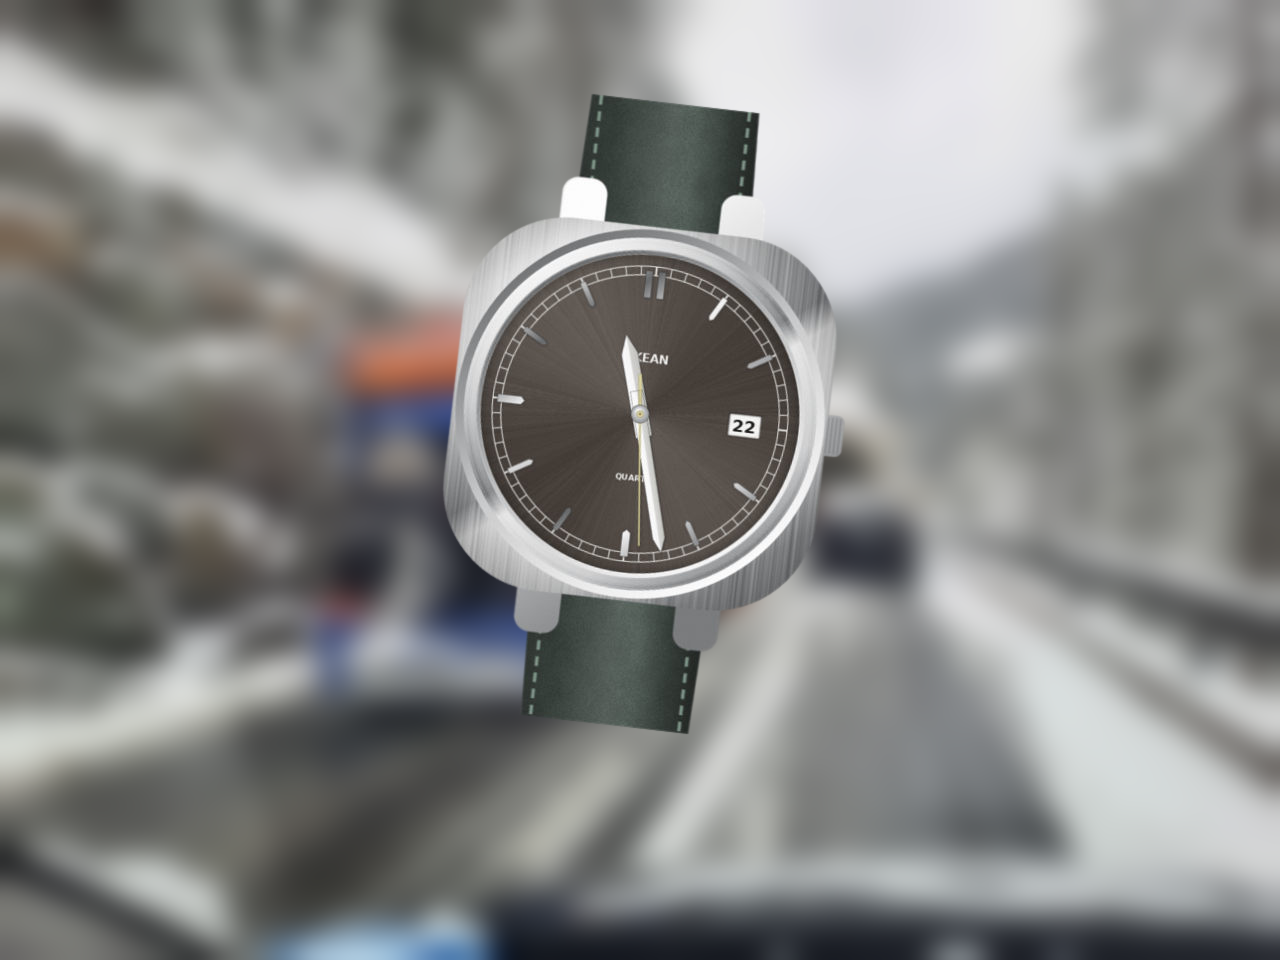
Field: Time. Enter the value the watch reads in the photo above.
11:27:29
